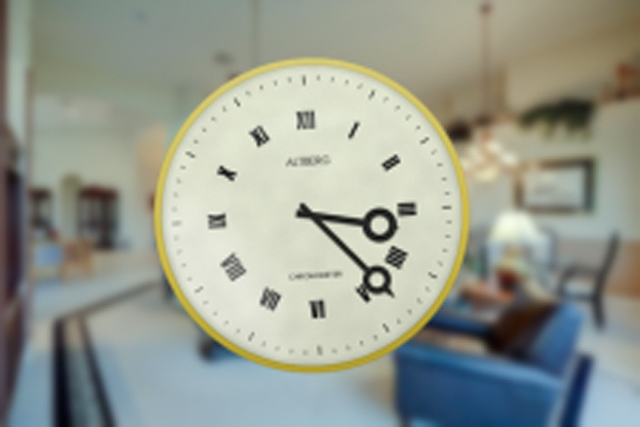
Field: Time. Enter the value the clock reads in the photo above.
3:23
